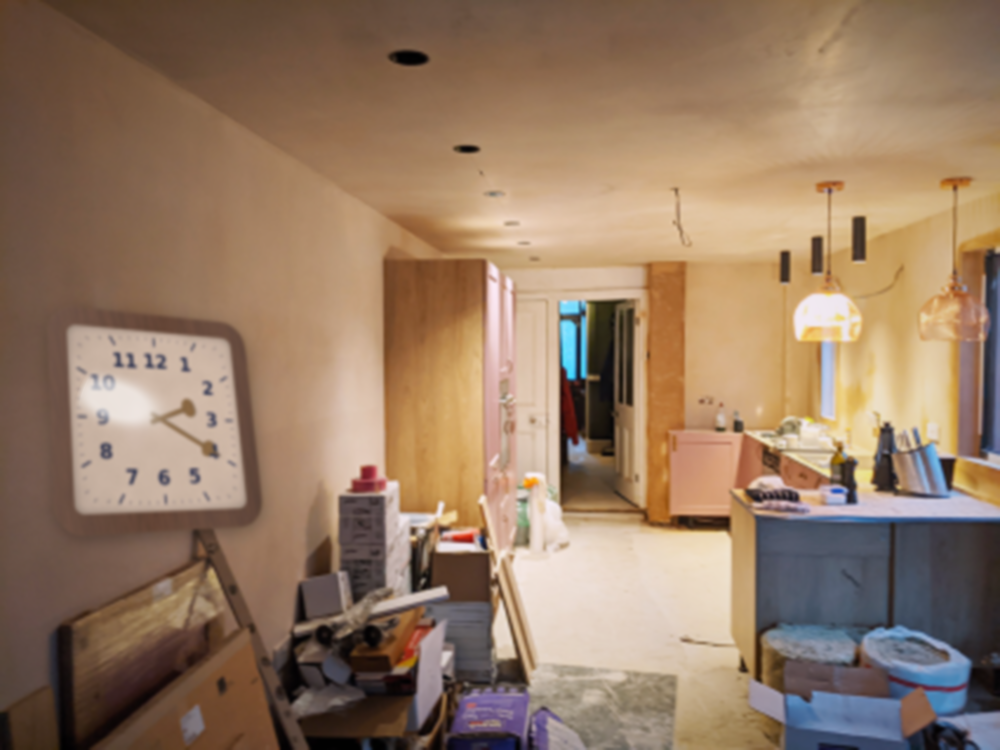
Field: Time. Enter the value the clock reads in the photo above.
2:20
